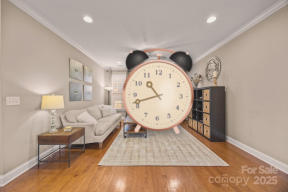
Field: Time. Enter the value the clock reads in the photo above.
10:42
